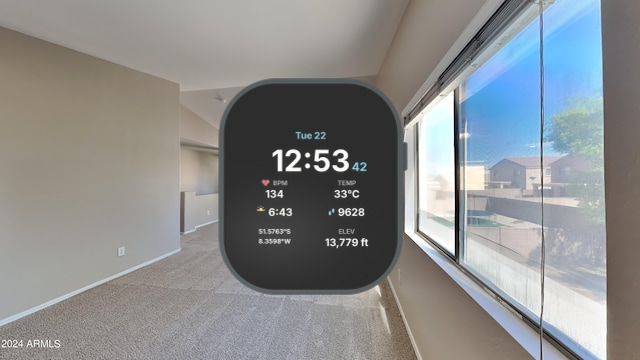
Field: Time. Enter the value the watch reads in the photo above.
12:53:42
